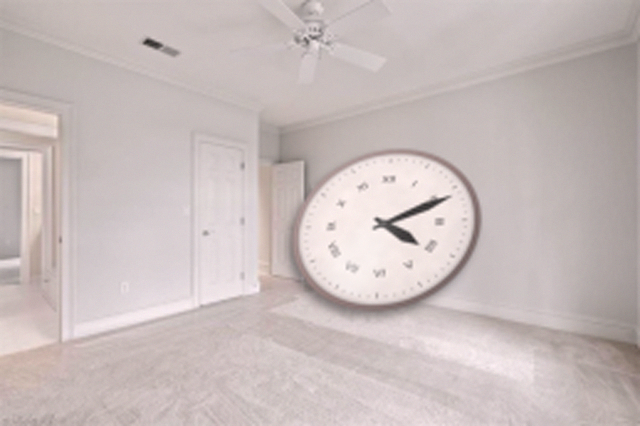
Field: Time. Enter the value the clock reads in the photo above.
4:11
